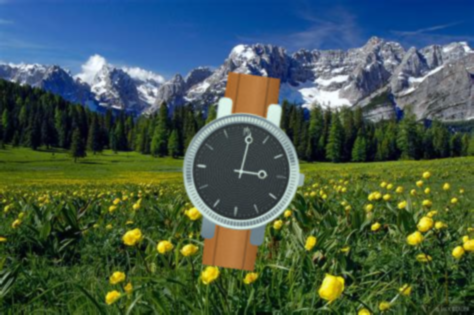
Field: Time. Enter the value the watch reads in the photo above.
3:01
